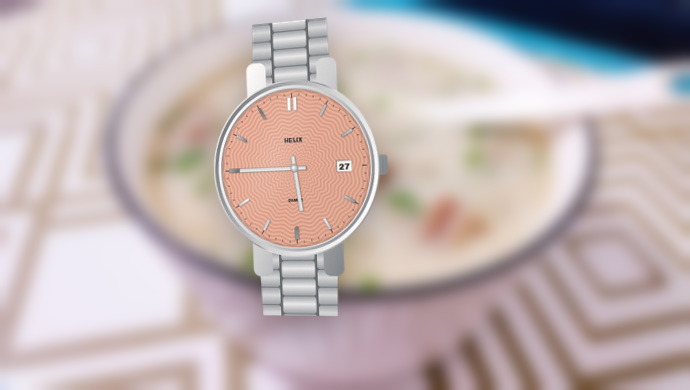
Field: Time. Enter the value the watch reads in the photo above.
5:45
